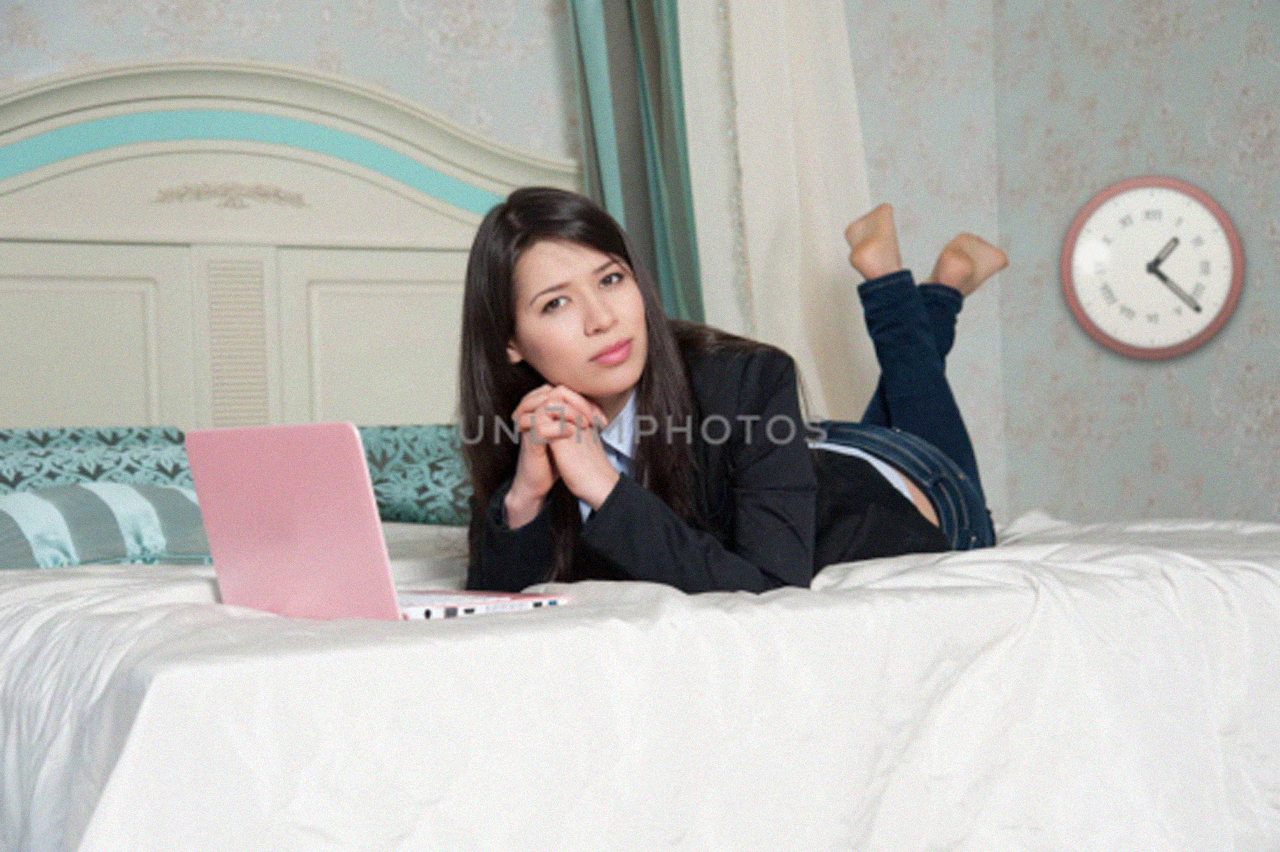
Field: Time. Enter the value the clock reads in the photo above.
1:22
